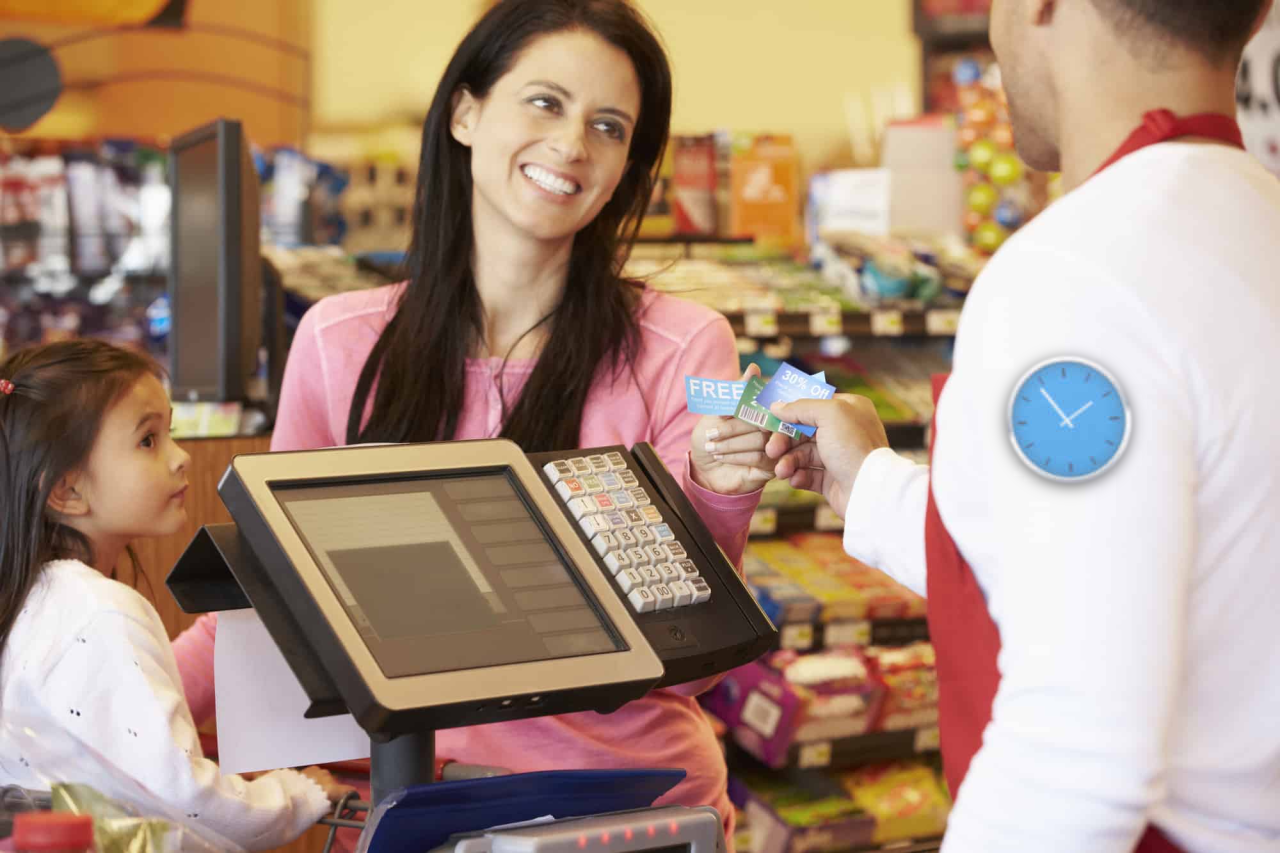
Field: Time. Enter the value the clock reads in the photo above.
1:54
